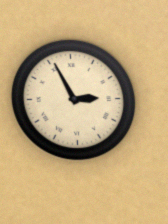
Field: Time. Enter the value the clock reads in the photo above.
2:56
